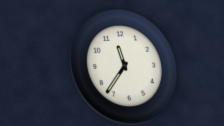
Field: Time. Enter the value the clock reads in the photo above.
11:37
